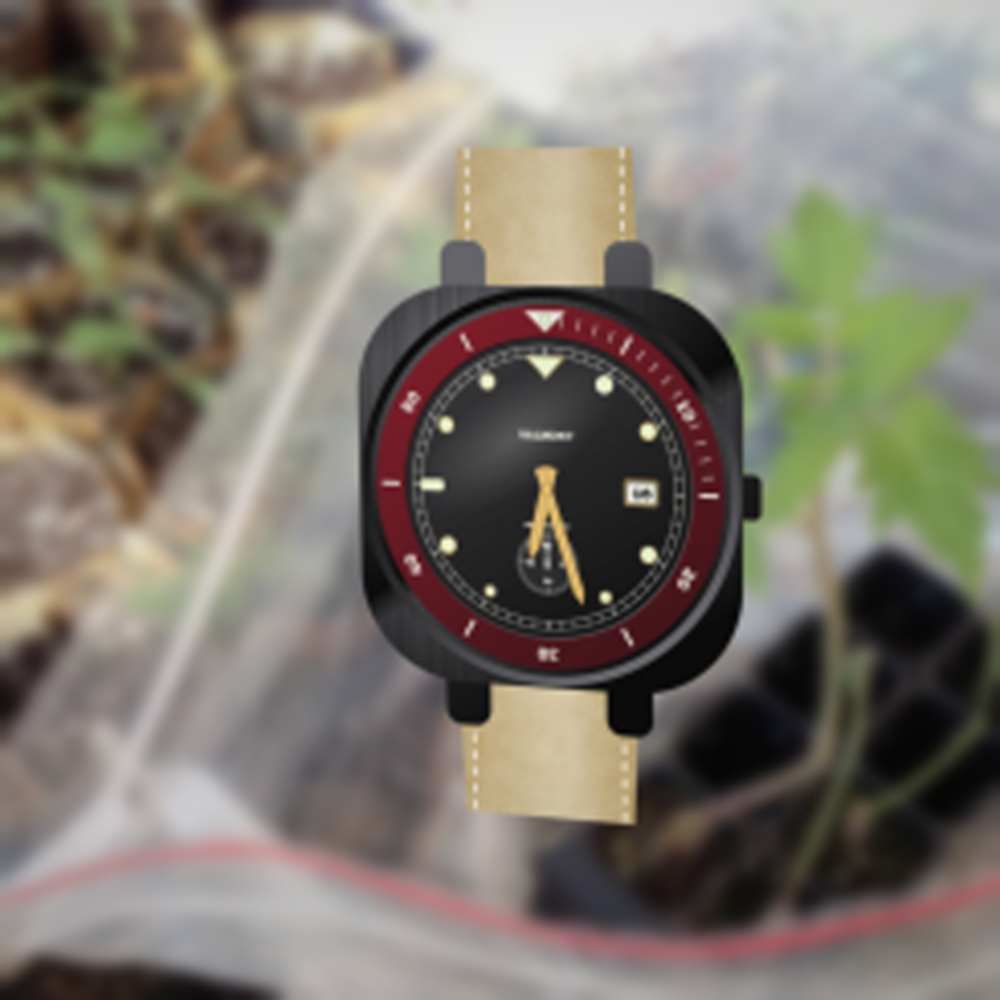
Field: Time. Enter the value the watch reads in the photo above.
6:27
